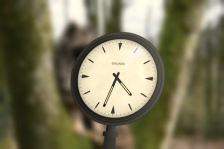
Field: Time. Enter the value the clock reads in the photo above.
4:33
